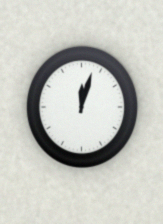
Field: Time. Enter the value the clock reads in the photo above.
12:03
